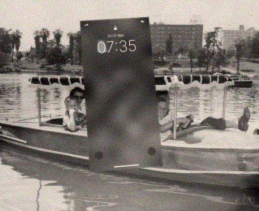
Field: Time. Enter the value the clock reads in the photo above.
7:35
